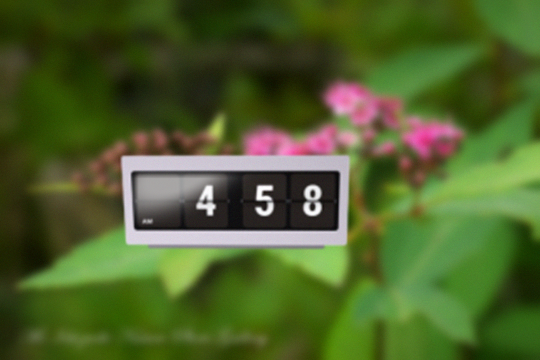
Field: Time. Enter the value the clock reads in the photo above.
4:58
